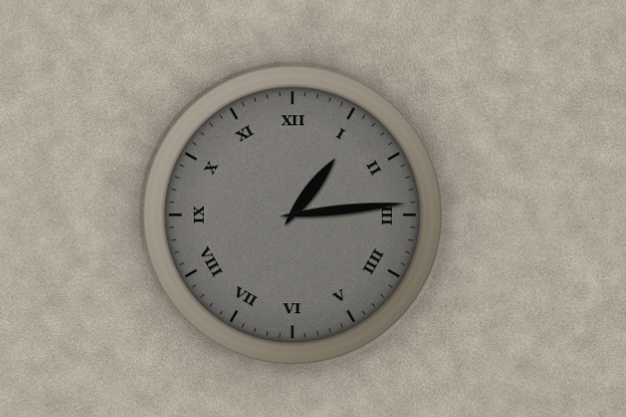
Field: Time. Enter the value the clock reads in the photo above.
1:14
